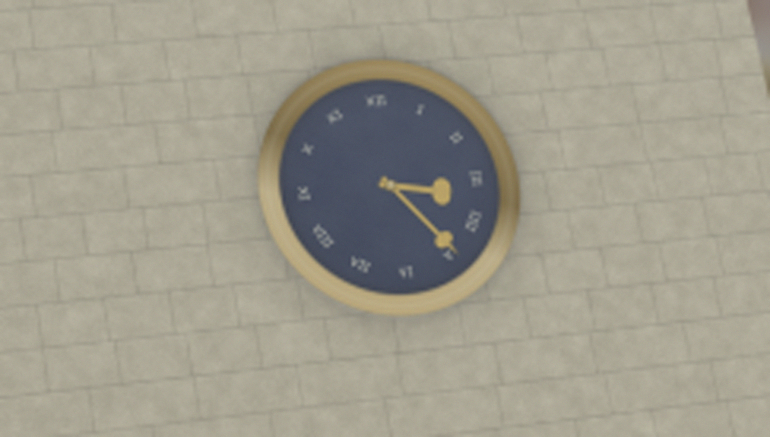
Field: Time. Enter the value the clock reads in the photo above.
3:24
